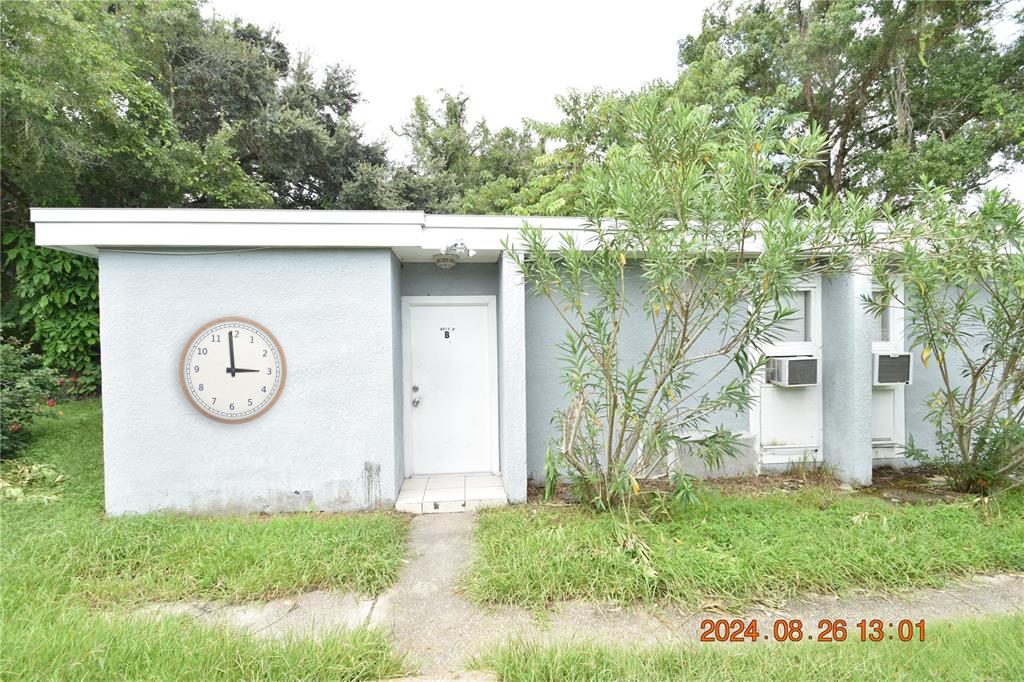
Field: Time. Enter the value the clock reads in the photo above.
2:59
